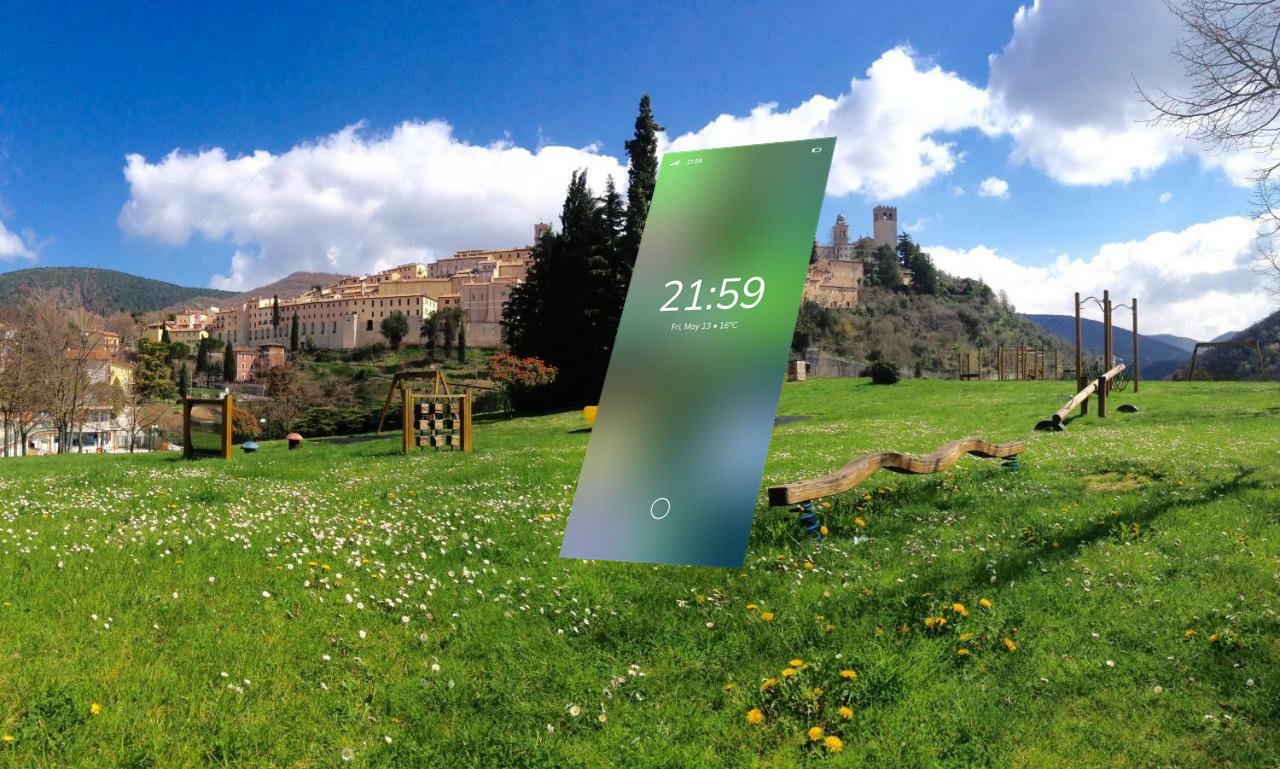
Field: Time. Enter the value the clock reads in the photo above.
21:59
